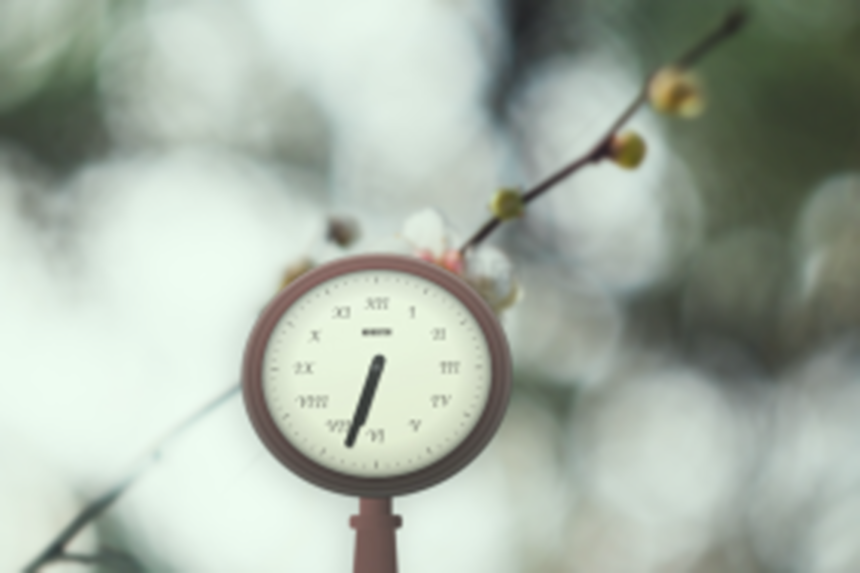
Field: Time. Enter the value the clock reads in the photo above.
6:33
